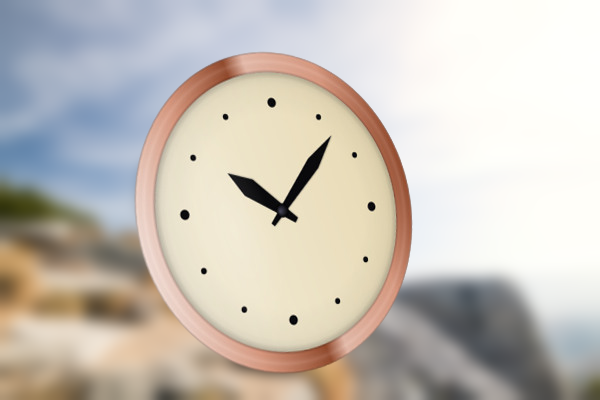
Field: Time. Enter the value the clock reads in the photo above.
10:07
